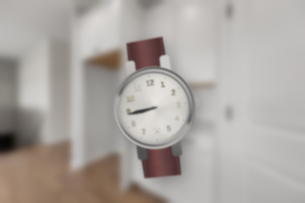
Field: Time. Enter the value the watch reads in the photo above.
8:44
